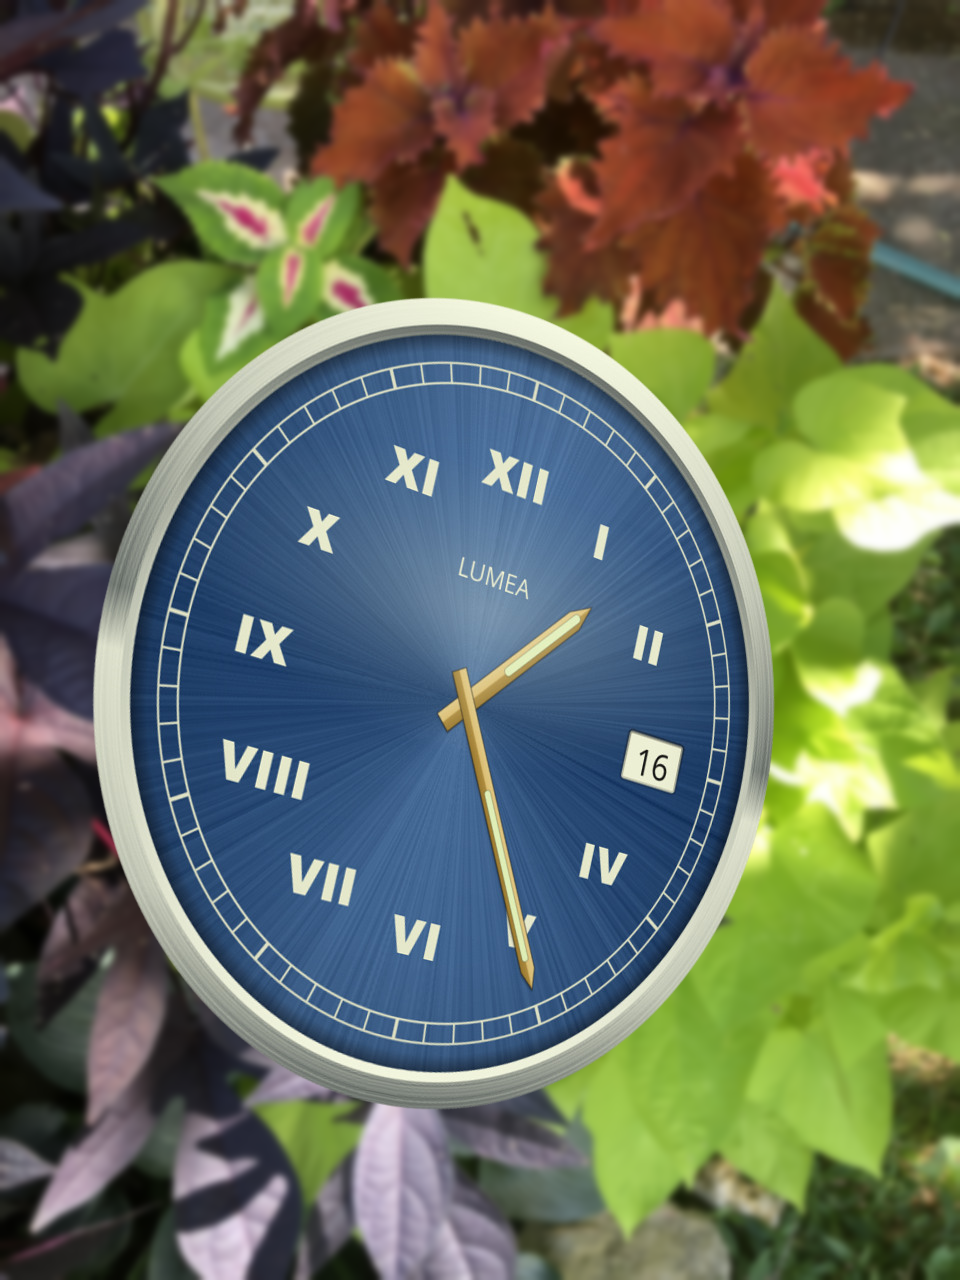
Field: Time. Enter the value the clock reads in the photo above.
1:25
